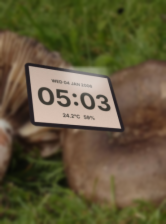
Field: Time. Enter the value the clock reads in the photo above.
5:03
